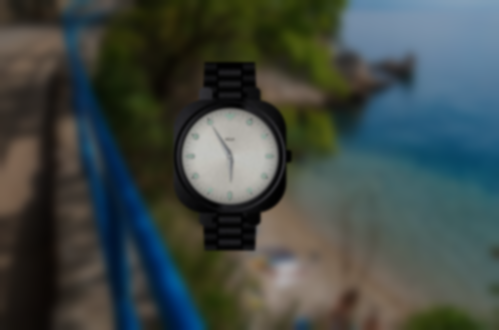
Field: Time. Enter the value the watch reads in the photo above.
5:55
